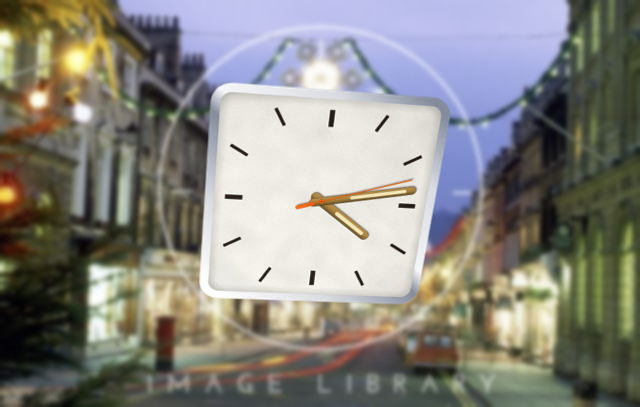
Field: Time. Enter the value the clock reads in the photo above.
4:13:12
